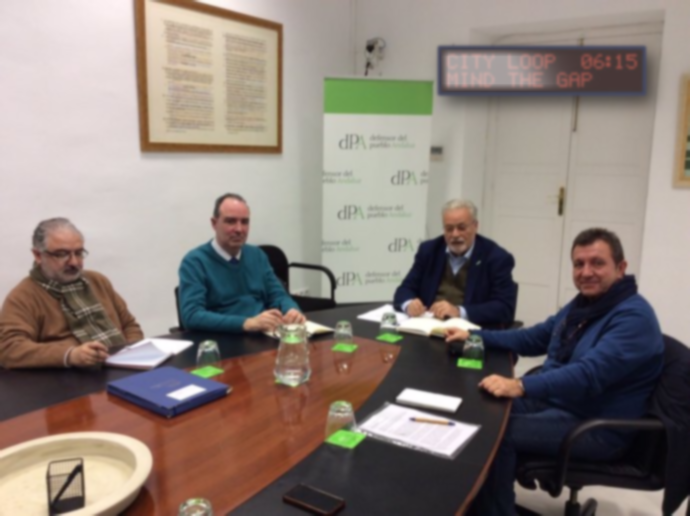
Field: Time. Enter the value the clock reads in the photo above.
6:15
